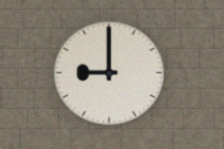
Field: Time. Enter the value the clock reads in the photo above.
9:00
